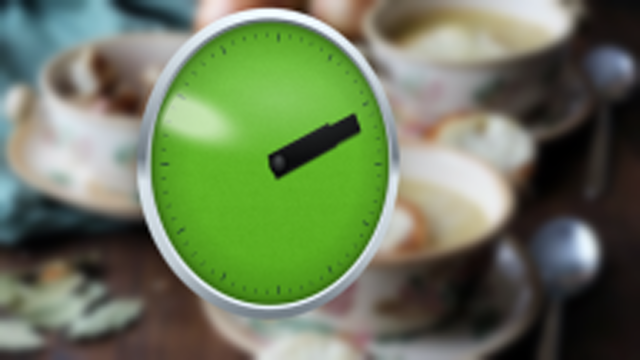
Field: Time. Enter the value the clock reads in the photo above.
2:11
